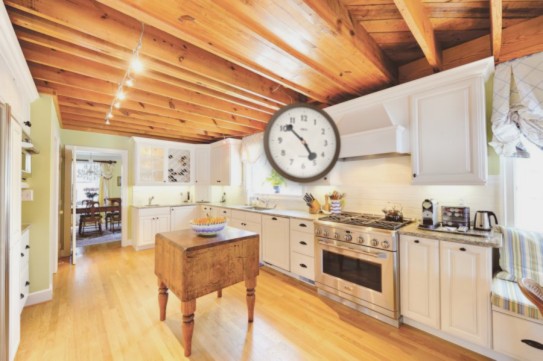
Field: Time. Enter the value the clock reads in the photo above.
4:52
